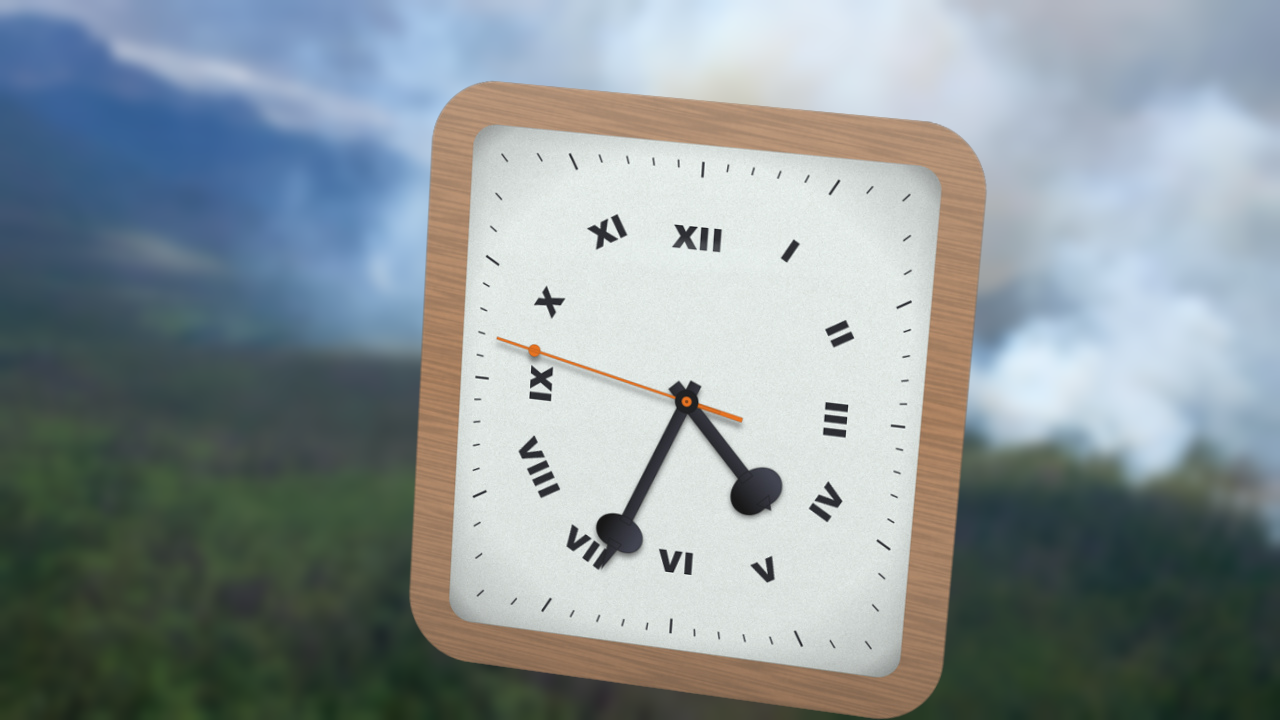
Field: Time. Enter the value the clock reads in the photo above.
4:33:47
